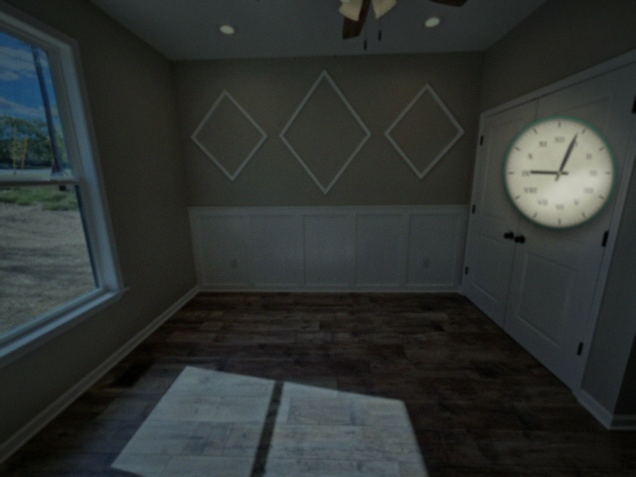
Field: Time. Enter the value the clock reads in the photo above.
9:04
